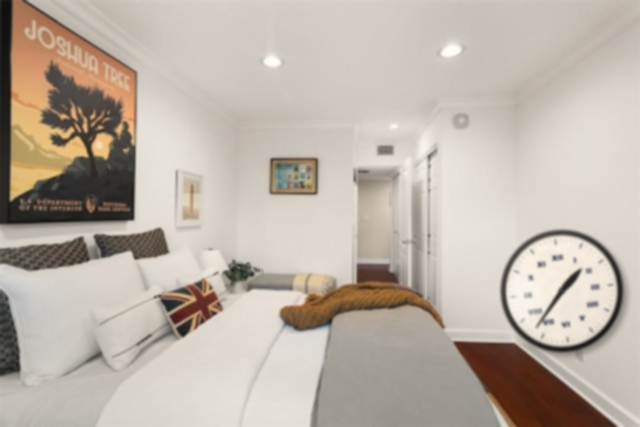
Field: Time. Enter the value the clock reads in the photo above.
1:37
